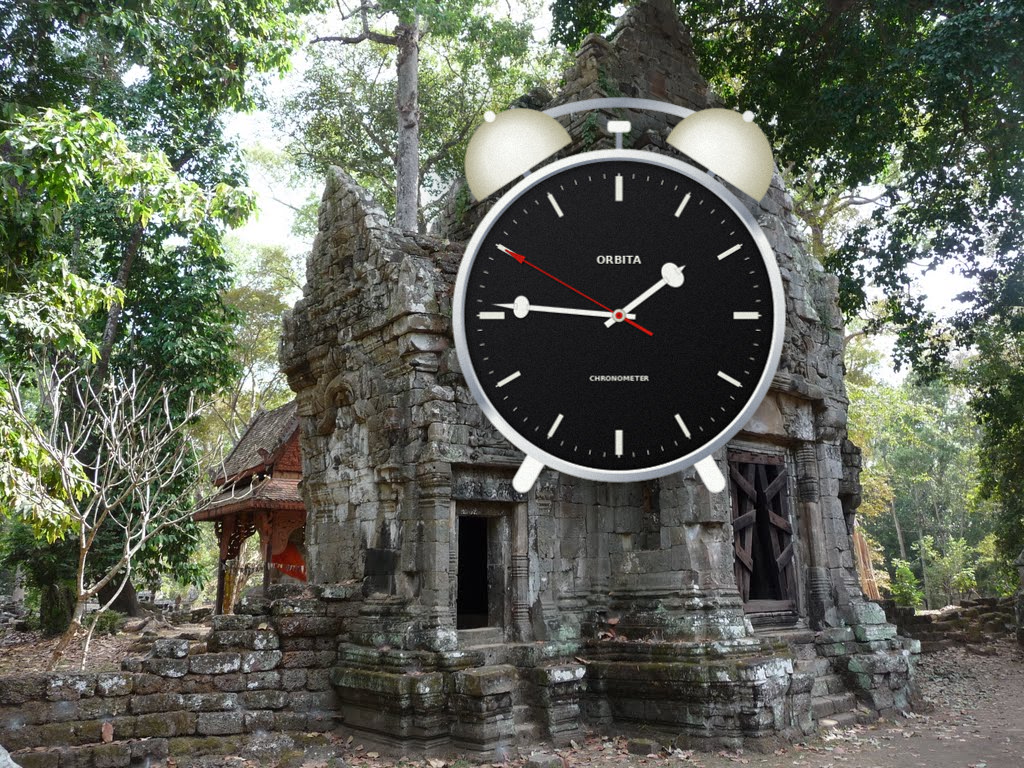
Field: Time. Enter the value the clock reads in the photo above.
1:45:50
